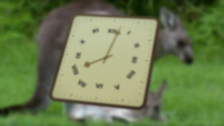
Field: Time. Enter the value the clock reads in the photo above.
8:02
